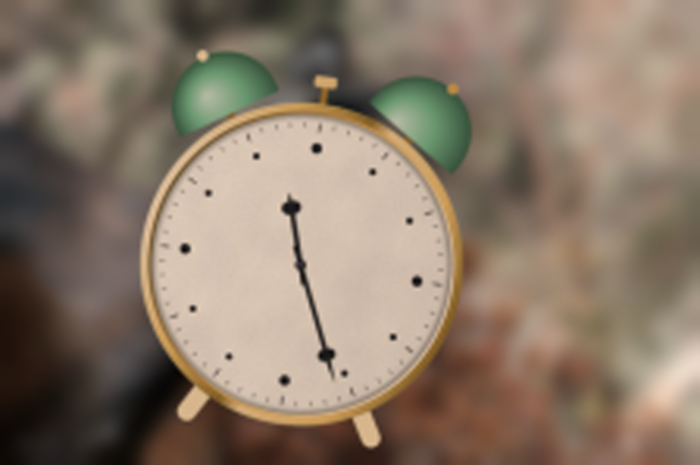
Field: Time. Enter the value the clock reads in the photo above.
11:26
